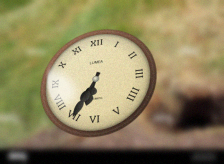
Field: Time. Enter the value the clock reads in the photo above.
6:35
